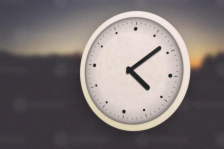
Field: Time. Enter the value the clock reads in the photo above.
4:08
